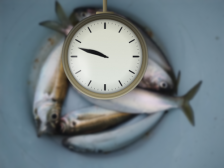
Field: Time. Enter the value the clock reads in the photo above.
9:48
